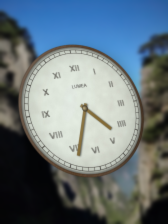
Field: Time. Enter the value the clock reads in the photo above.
4:34
